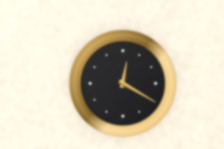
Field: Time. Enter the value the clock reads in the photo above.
12:20
